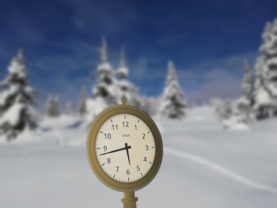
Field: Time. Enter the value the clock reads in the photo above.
5:43
